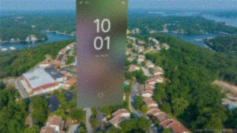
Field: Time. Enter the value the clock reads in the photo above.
10:01
